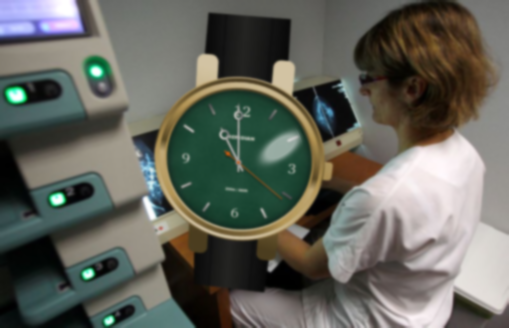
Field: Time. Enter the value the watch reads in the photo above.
10:59:21
